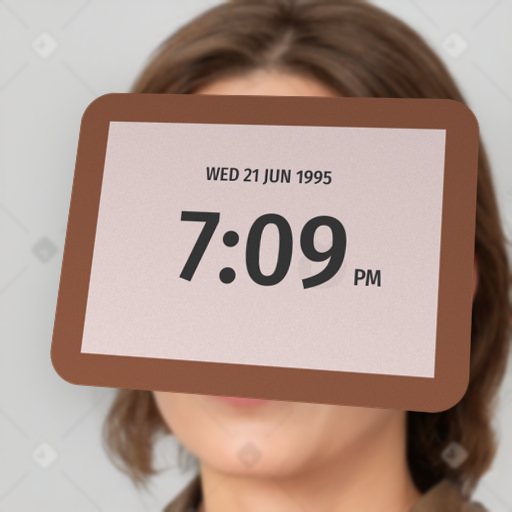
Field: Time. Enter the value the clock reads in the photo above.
7:09
